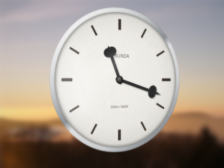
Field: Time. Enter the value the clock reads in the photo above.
11:18
